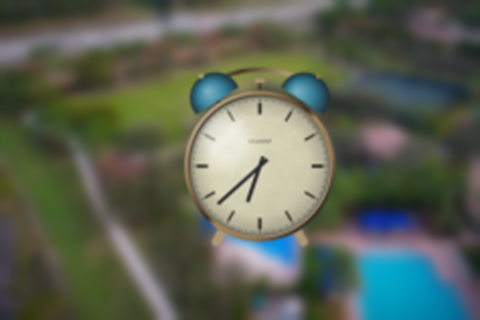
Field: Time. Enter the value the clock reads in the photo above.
6:38
